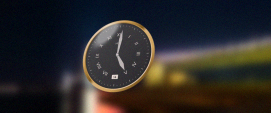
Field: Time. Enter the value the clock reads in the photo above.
5:01
